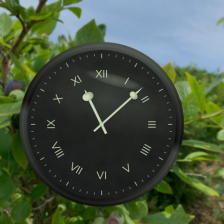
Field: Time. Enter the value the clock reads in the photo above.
11:08
